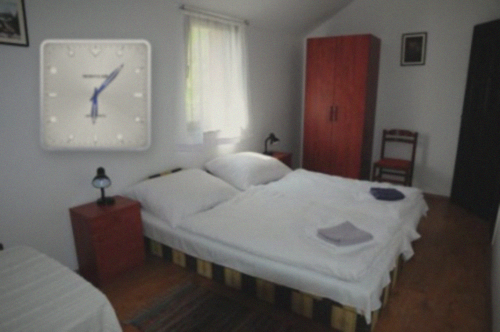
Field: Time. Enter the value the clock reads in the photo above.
6:07
